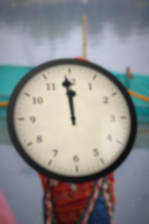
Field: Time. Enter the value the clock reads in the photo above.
11:59
